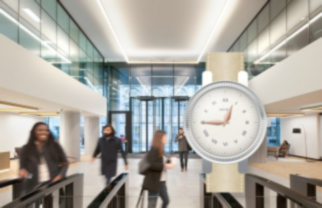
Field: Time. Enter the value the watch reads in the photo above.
12:45
